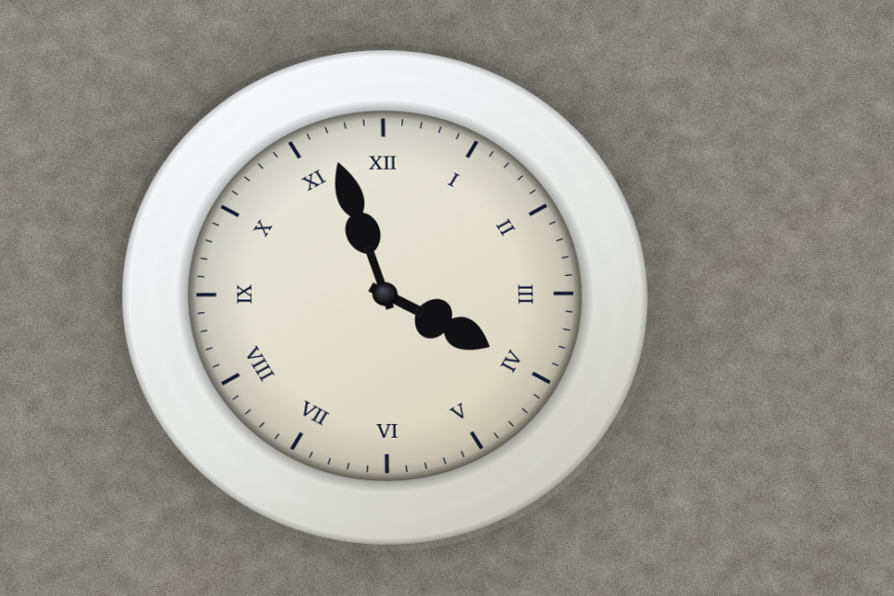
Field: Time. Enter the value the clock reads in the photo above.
3:57
